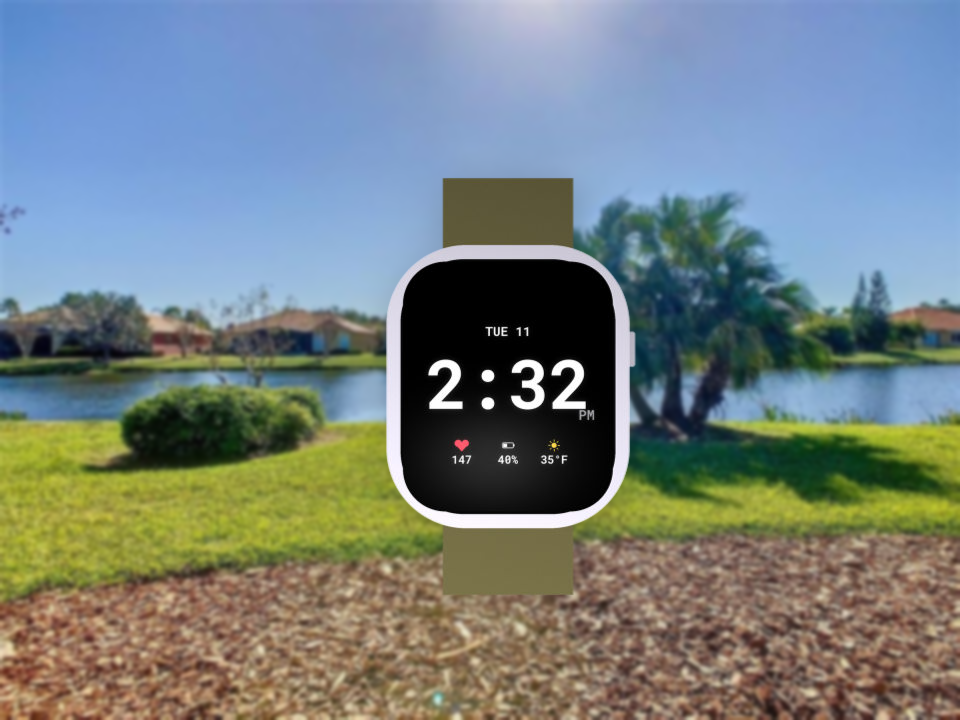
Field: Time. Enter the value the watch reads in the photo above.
2:32
